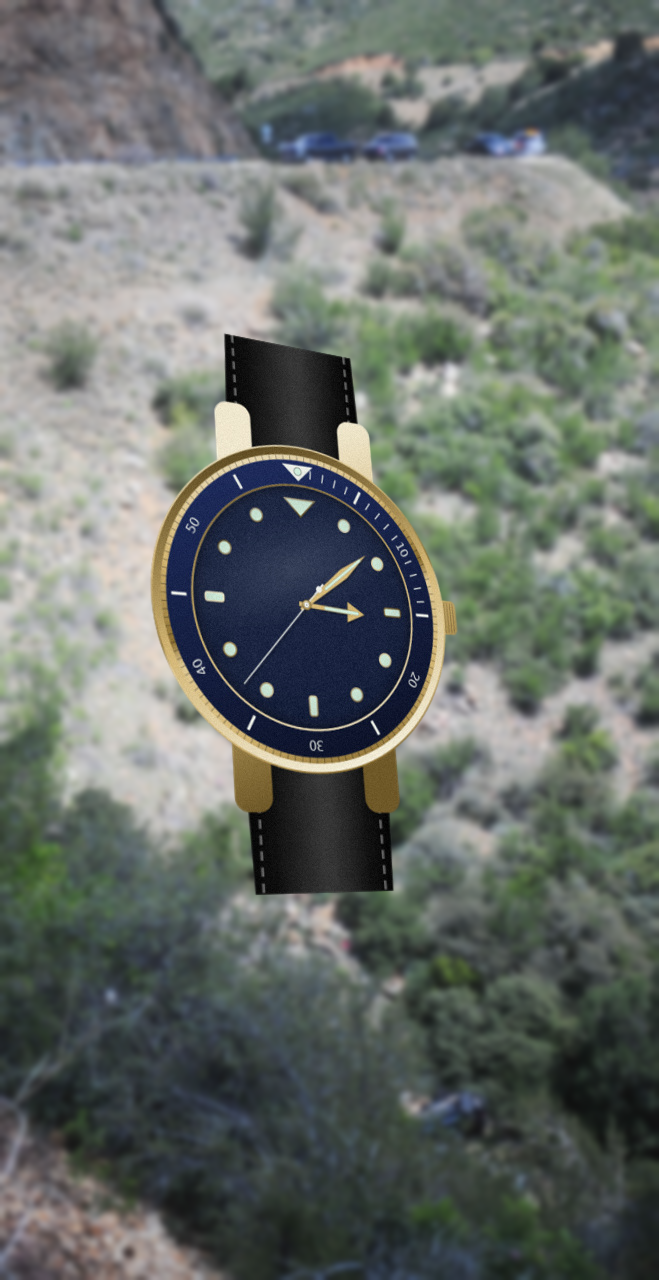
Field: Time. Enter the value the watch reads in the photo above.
3:08:37
